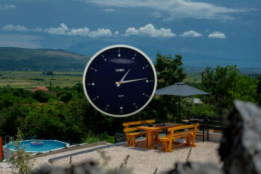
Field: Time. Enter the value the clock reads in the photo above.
1:14
